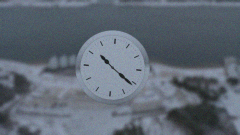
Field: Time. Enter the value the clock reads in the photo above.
10:21
